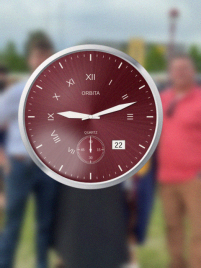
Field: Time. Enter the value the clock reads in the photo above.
9:12
